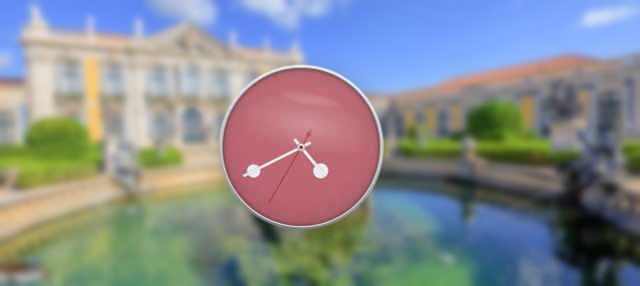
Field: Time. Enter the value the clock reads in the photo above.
4:40:35
